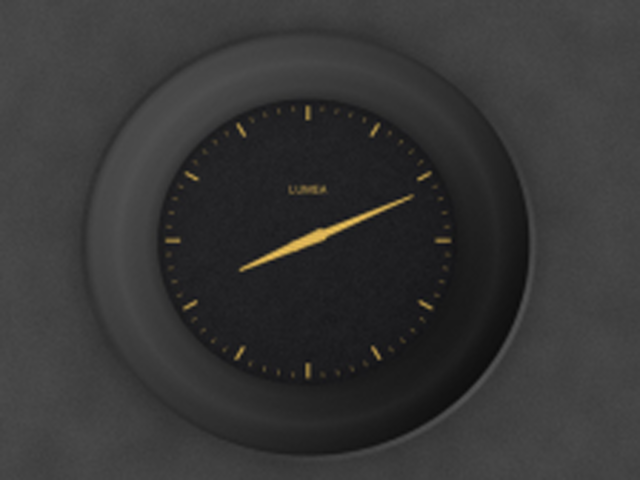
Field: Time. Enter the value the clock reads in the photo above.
8:11
